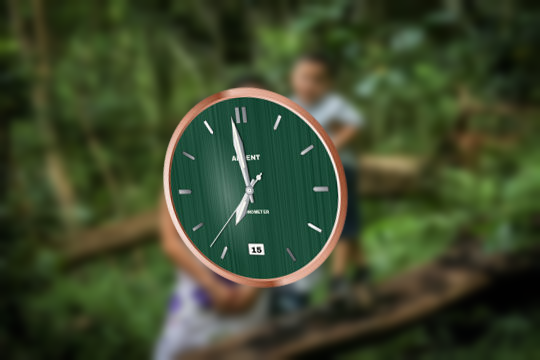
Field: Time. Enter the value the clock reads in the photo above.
6:58:37
